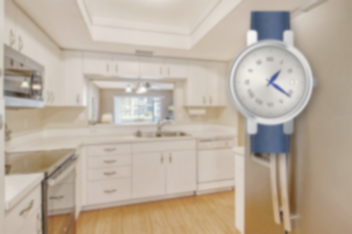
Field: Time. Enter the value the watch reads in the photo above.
1:21
